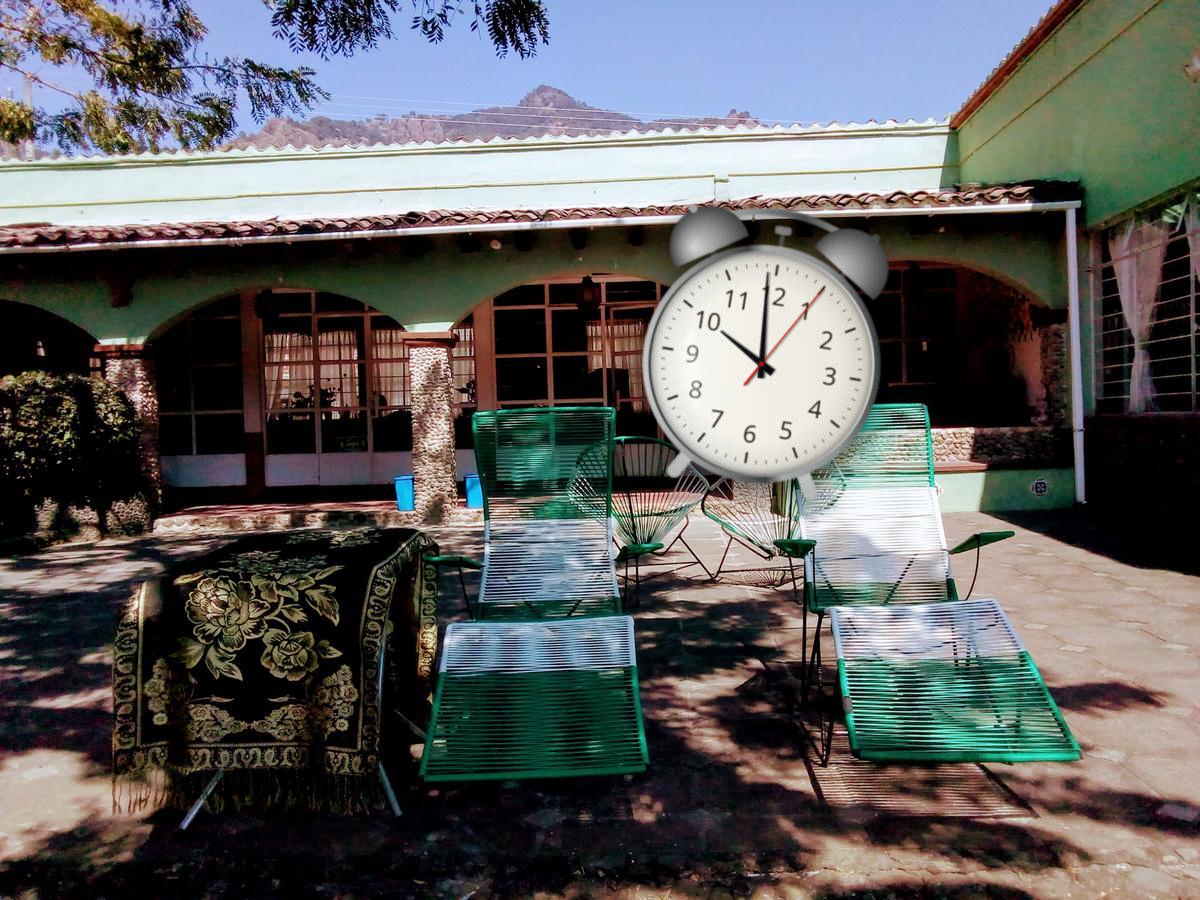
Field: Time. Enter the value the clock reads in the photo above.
9:59:05
